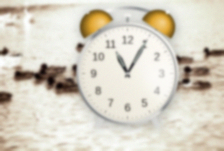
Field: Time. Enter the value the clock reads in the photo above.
11:05
